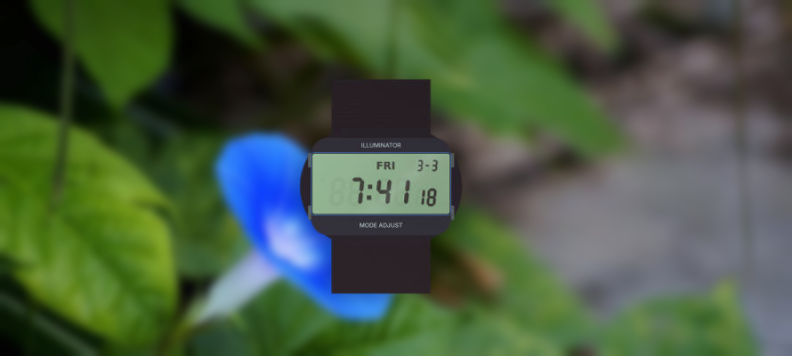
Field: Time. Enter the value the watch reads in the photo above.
7:41:18
